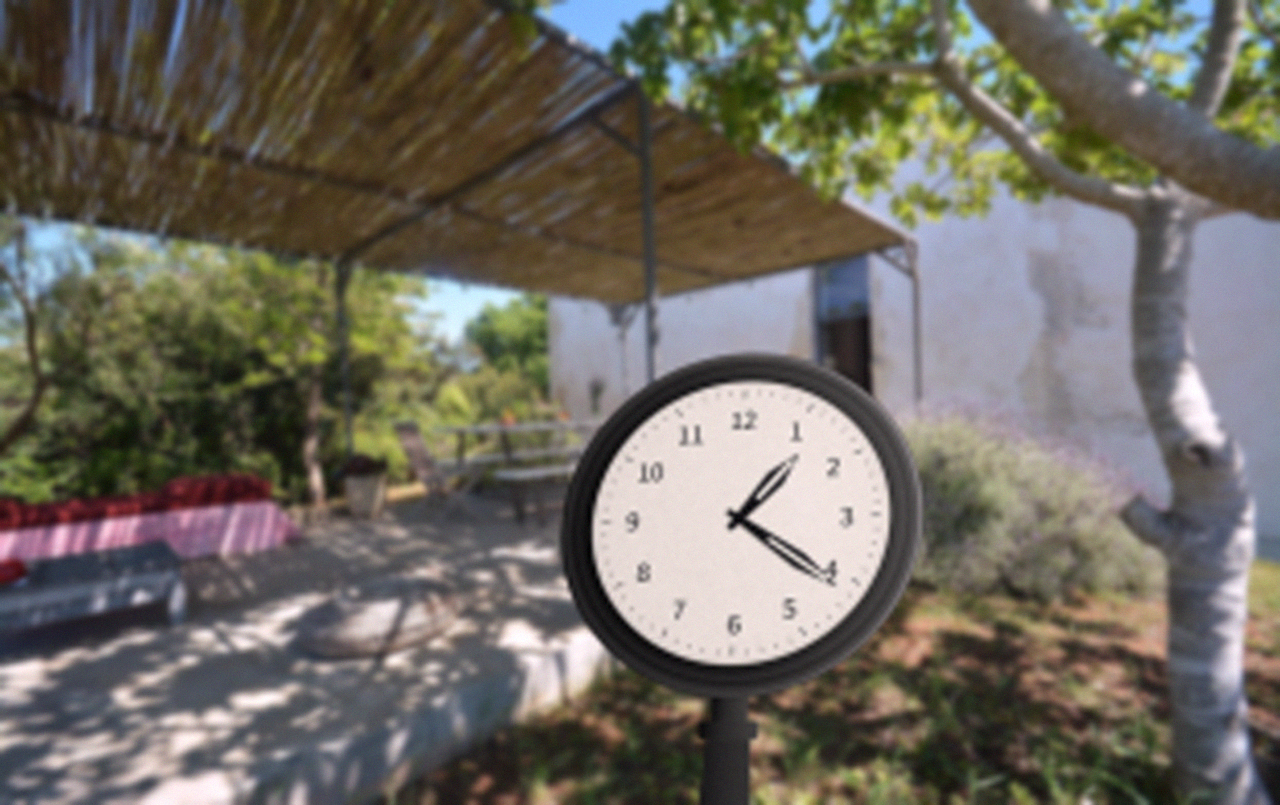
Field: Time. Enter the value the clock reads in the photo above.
1:21
